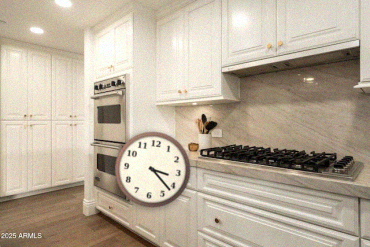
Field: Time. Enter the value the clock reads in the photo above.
3:22
